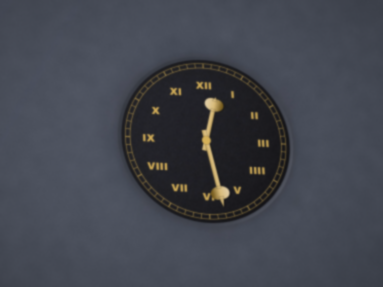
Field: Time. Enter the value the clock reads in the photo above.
12:28
